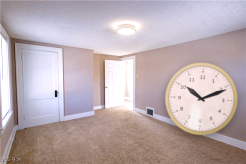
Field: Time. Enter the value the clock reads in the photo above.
10:11
